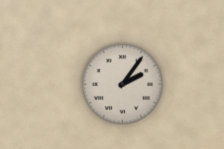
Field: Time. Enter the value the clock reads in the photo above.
2:06
